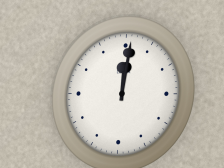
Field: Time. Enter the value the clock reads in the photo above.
12:01
